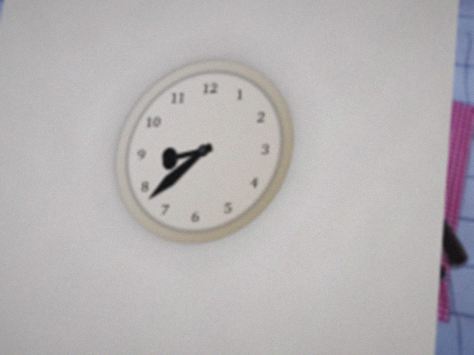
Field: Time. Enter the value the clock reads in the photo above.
8:38
